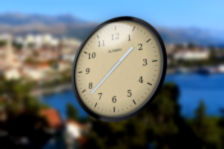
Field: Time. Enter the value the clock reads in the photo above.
1:38
